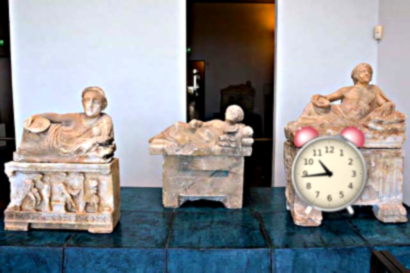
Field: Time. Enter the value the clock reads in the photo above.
10:44
